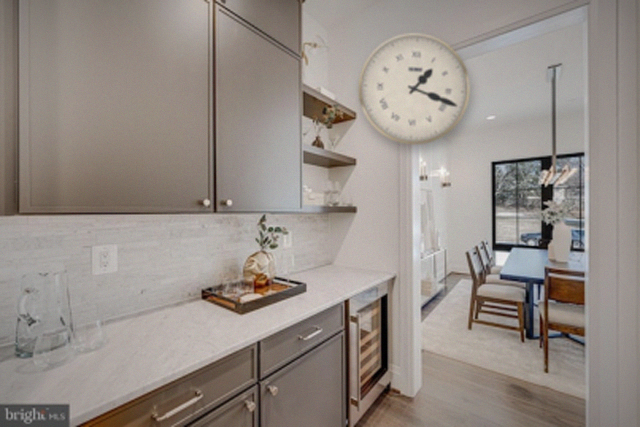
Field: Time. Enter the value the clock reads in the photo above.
1:18
